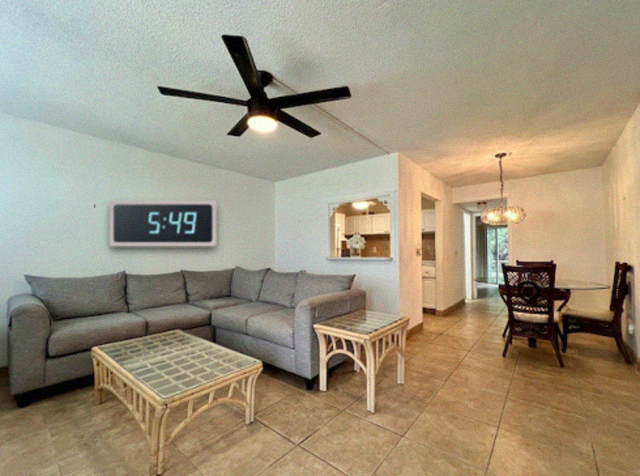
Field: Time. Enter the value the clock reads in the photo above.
5:49
